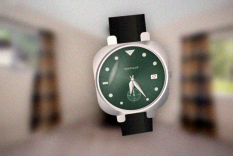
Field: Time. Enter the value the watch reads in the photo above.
6:25
